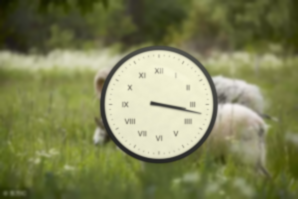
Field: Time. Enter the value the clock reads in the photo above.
3:17
